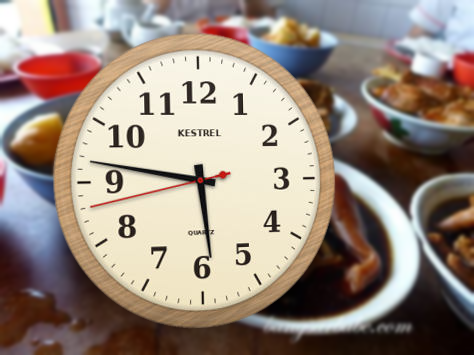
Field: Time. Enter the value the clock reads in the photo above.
5:46:43
